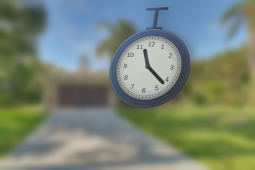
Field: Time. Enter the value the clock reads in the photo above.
11:22
